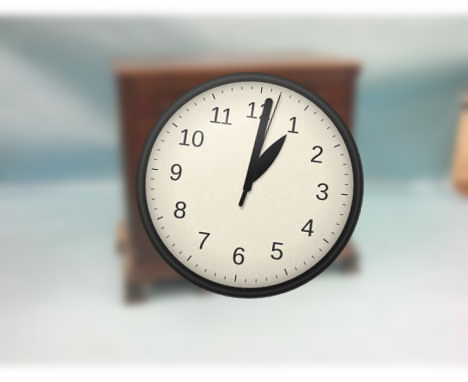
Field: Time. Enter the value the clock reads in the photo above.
1:01:02
